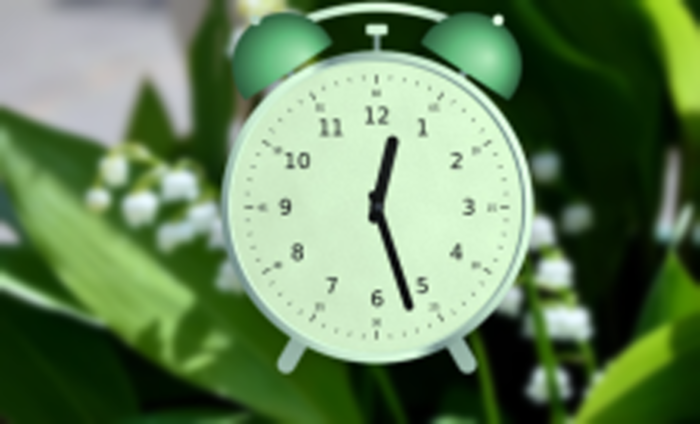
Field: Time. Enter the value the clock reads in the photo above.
12:27
